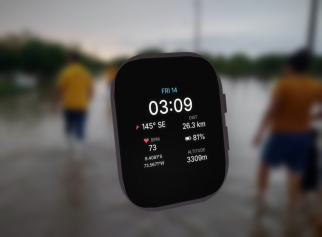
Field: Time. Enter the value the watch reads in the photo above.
3:09
